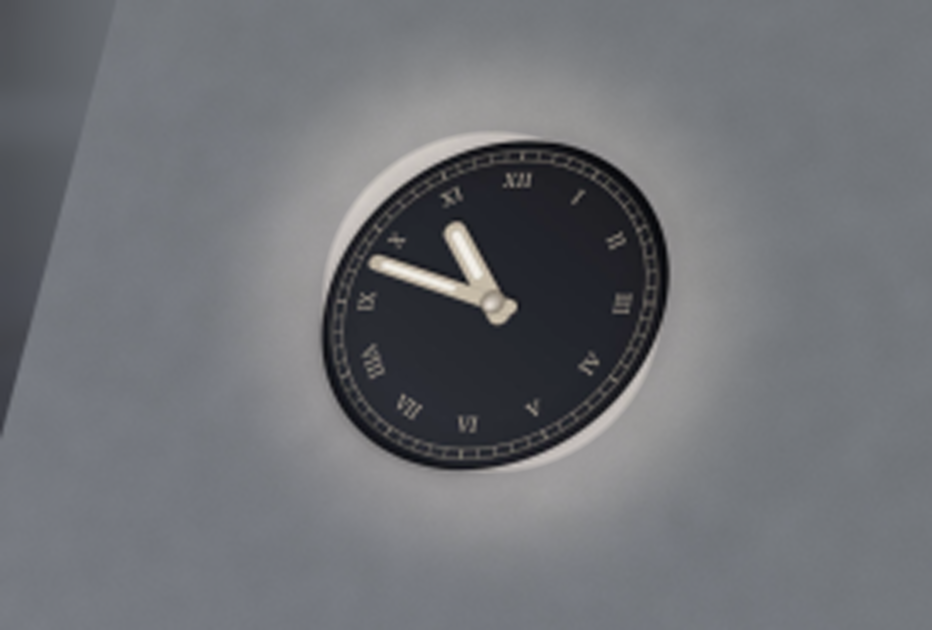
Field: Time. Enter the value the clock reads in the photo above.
10:48
